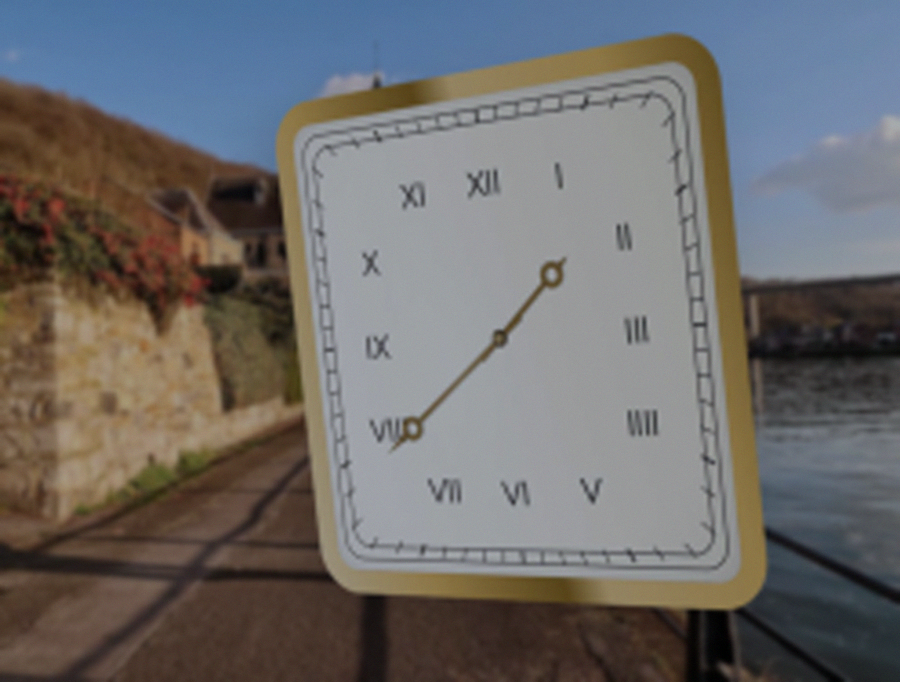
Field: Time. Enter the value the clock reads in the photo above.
1:39
